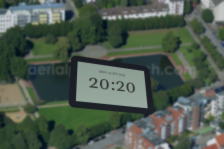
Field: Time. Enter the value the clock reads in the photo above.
20:20
